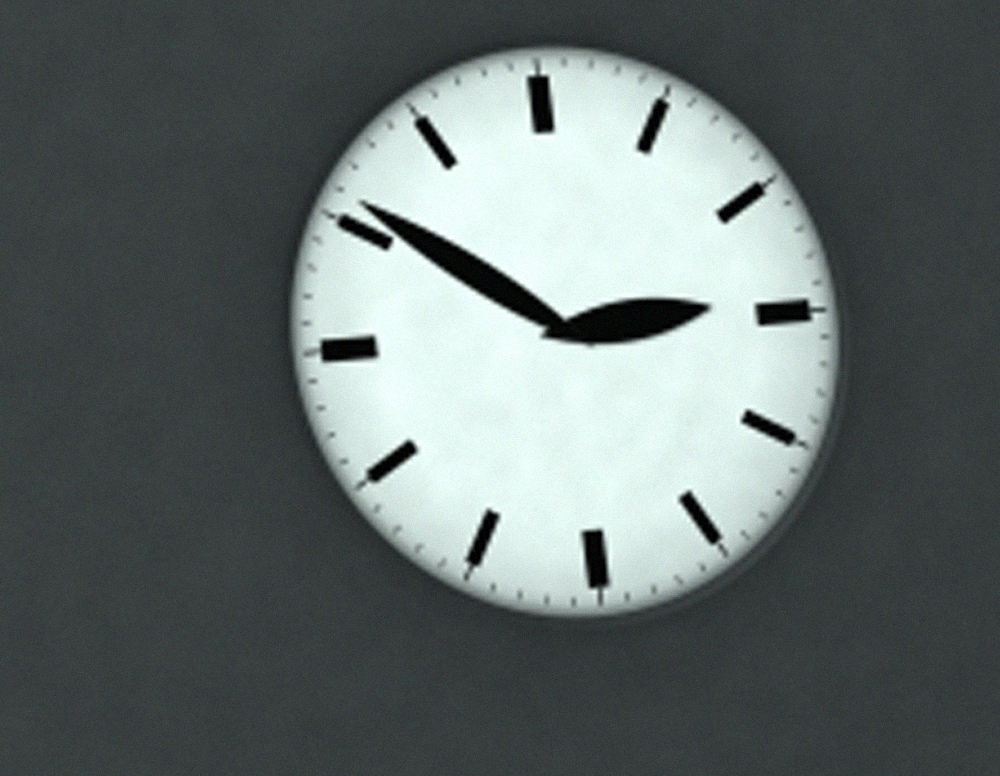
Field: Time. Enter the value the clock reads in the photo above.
2:51
